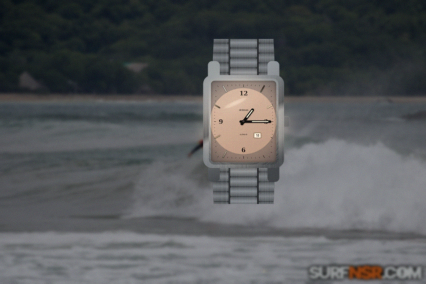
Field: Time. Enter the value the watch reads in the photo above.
1:15
